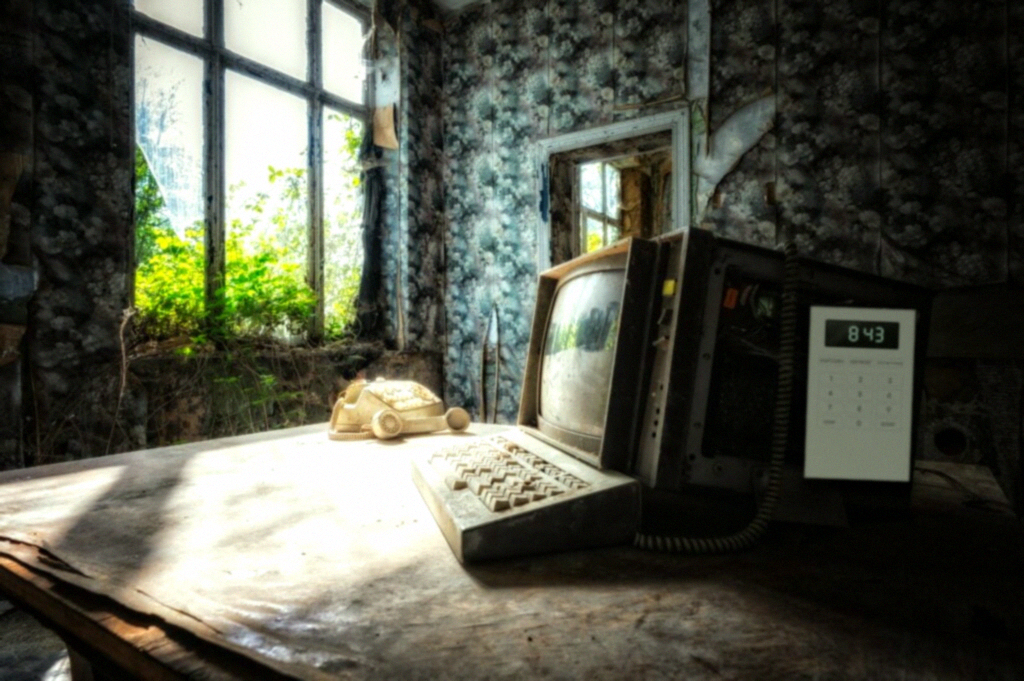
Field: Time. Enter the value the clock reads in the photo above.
8:43
